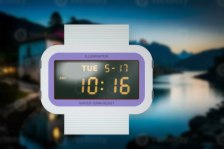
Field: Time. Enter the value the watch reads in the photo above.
10:16
